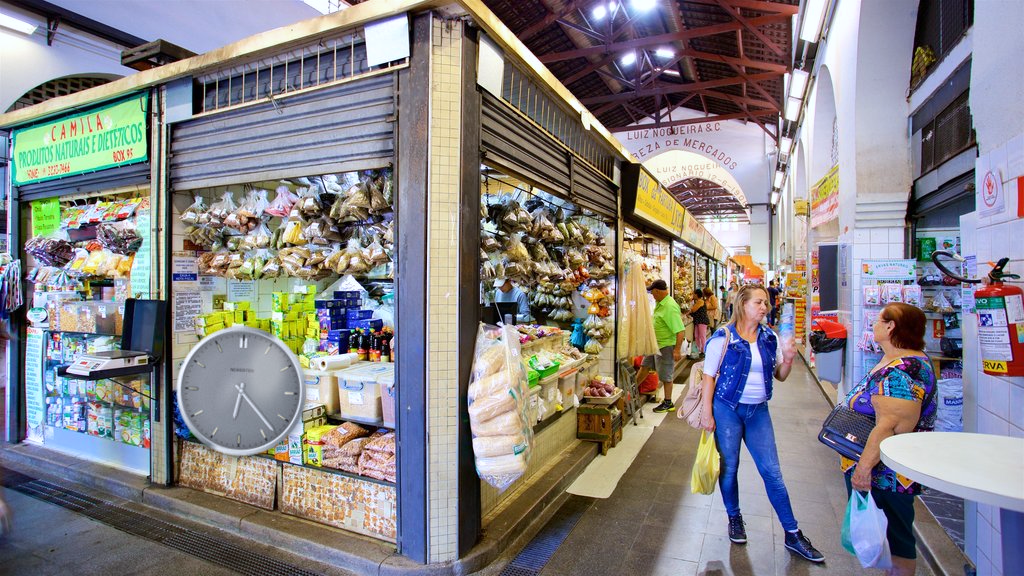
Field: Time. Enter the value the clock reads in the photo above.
6:23
